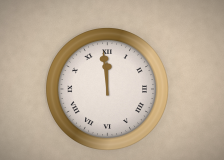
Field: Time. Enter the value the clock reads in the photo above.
11:59
